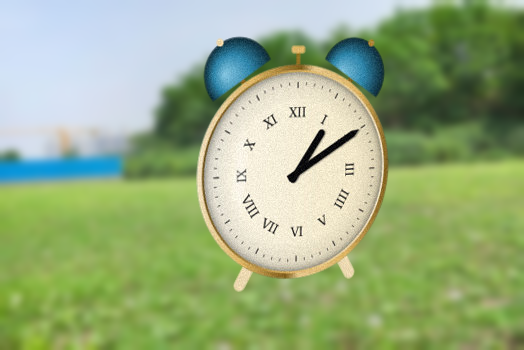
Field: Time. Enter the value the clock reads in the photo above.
1:10
